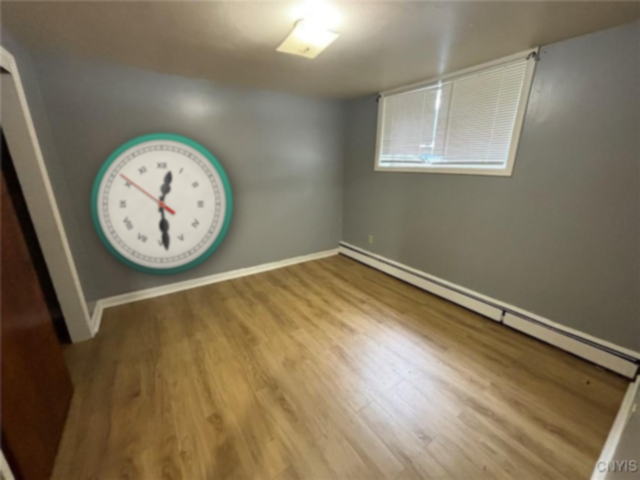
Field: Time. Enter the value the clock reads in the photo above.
12:28:51
